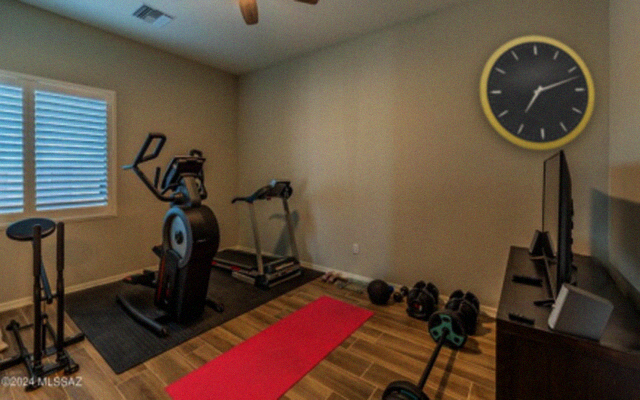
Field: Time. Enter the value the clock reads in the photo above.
7:12
